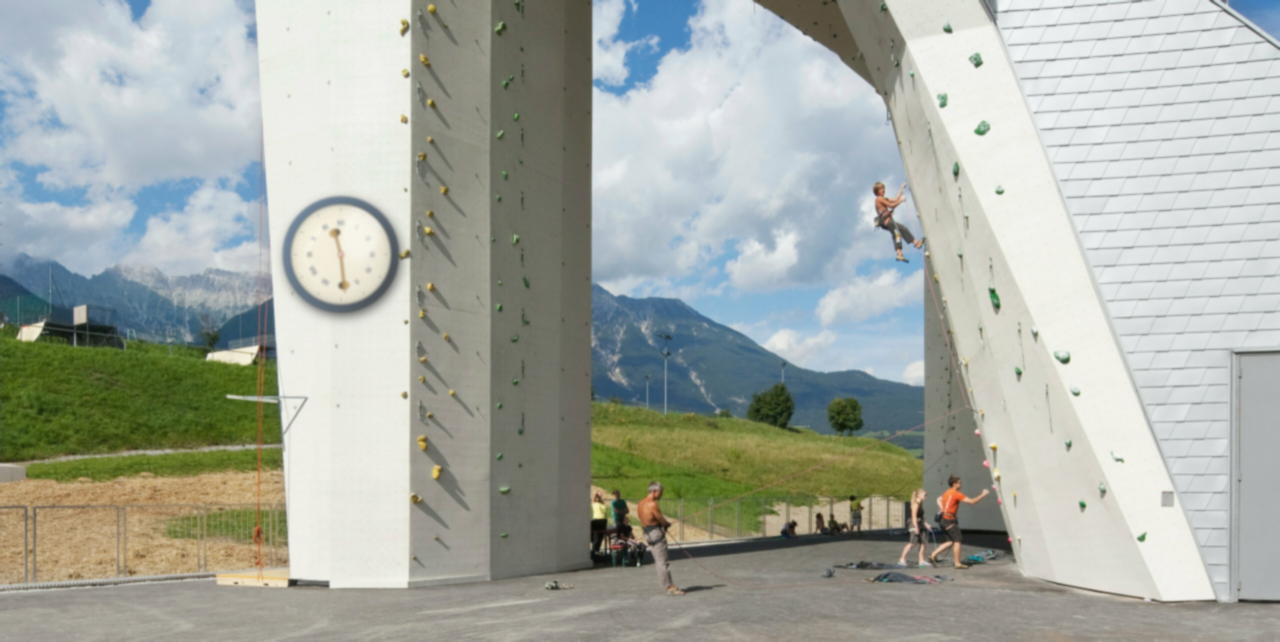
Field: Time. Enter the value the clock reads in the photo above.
11:29
